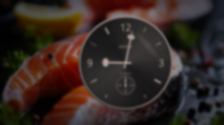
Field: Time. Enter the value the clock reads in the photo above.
9:02
